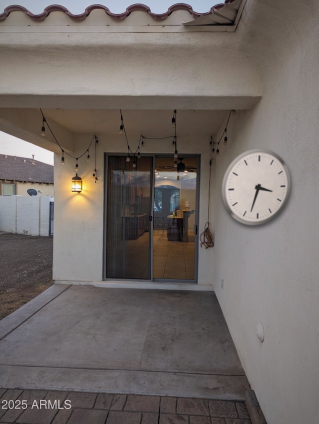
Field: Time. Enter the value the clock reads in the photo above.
3:33
